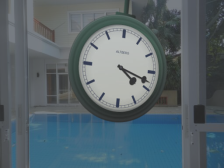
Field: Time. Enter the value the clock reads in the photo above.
4:18
